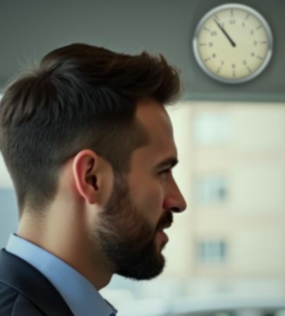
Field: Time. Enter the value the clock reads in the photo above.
10:54
